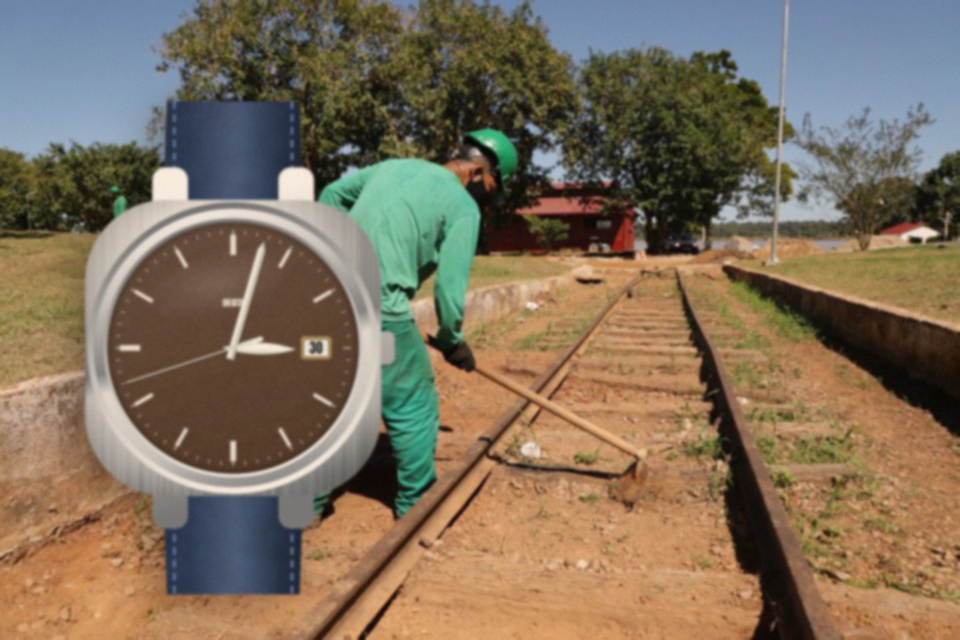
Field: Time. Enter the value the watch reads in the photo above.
3:02:42
